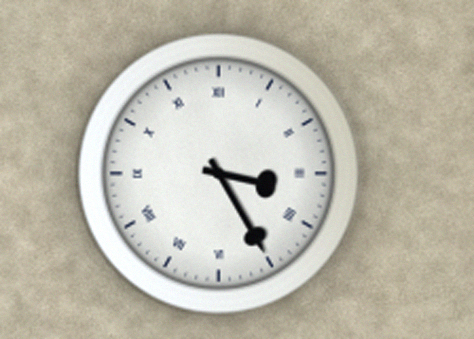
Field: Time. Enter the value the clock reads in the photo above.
3:25
